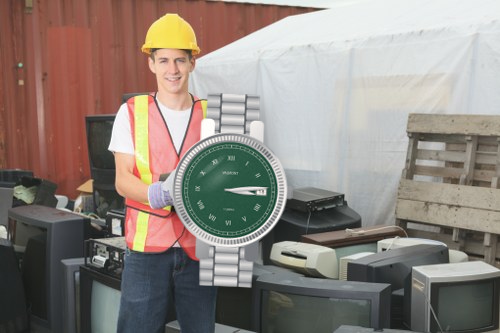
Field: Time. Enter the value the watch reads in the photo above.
3:14
